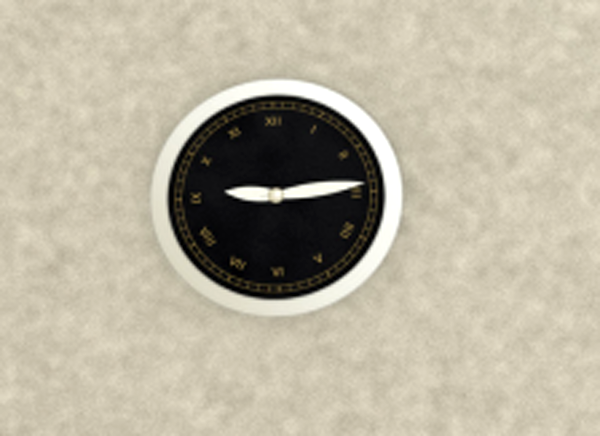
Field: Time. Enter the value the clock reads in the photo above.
9:14
